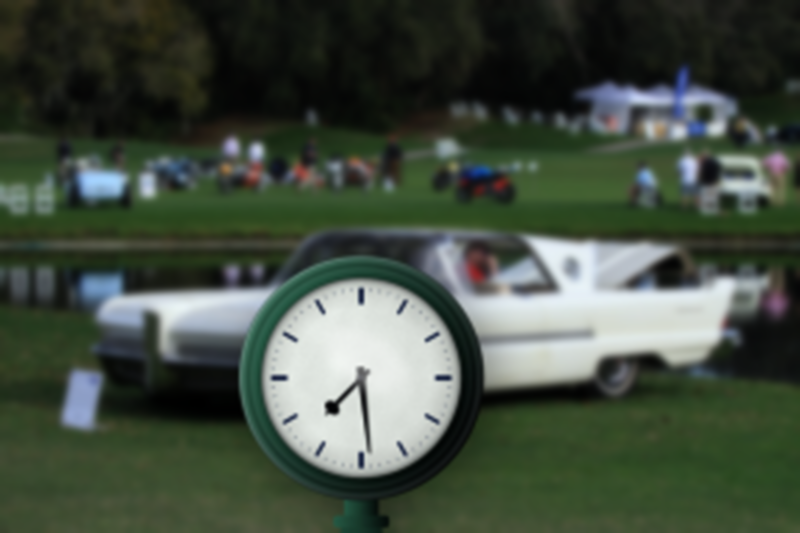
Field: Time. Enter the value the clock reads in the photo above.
7:29
